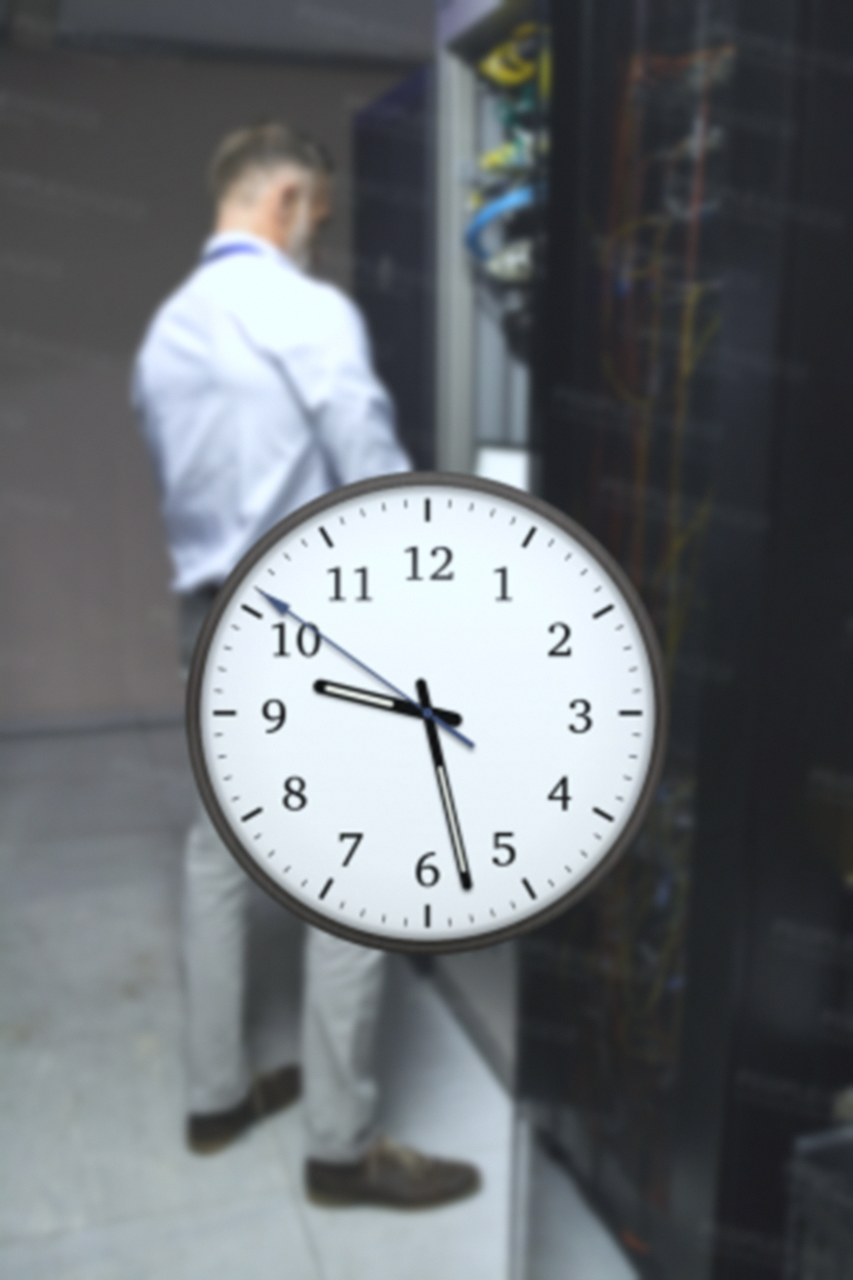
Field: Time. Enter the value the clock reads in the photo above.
9:27:51
